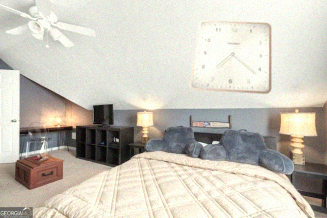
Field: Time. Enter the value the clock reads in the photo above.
7:22
